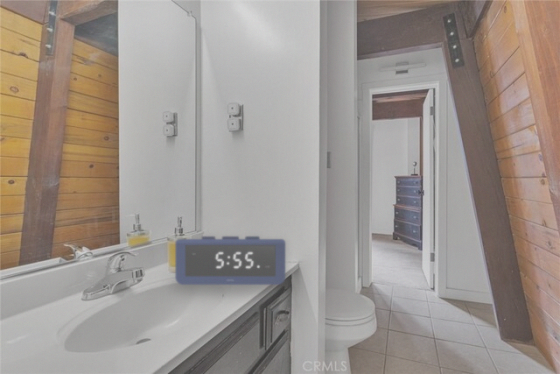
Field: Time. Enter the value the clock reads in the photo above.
5:55
